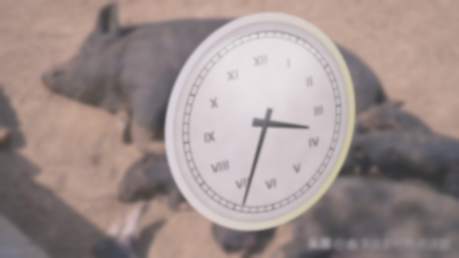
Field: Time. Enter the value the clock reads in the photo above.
3:34
